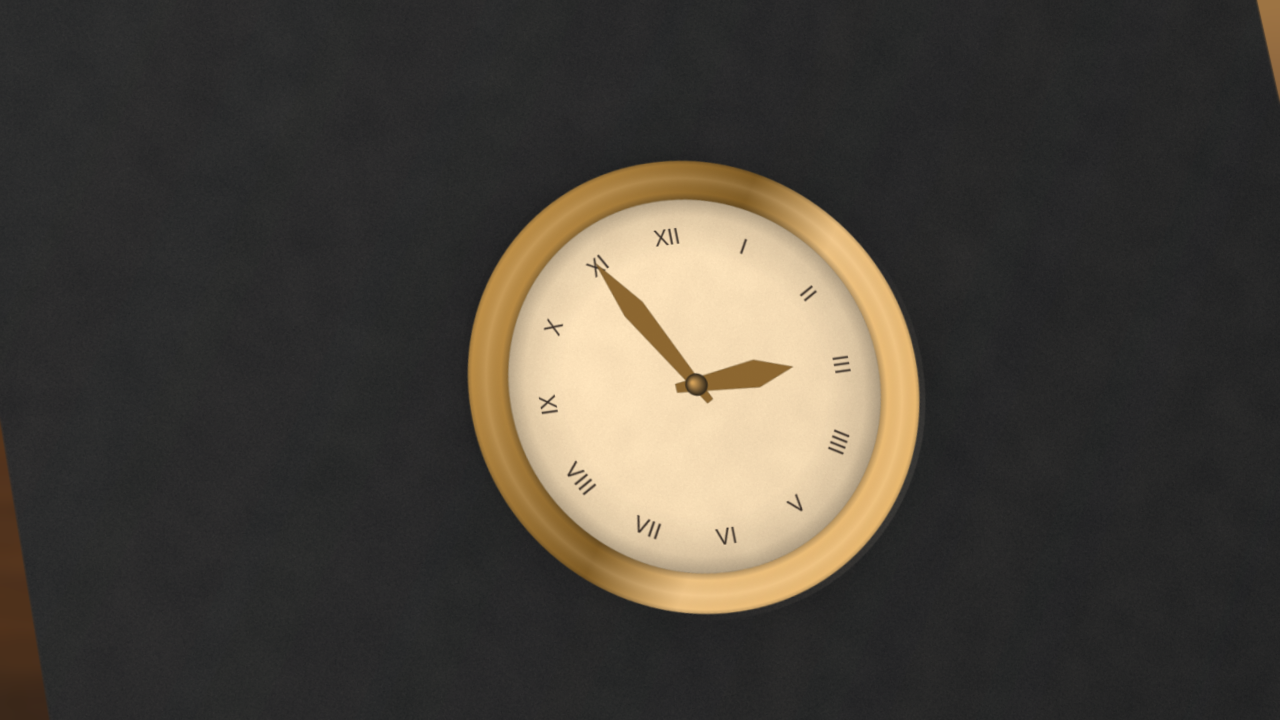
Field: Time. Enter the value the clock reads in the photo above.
2:55
